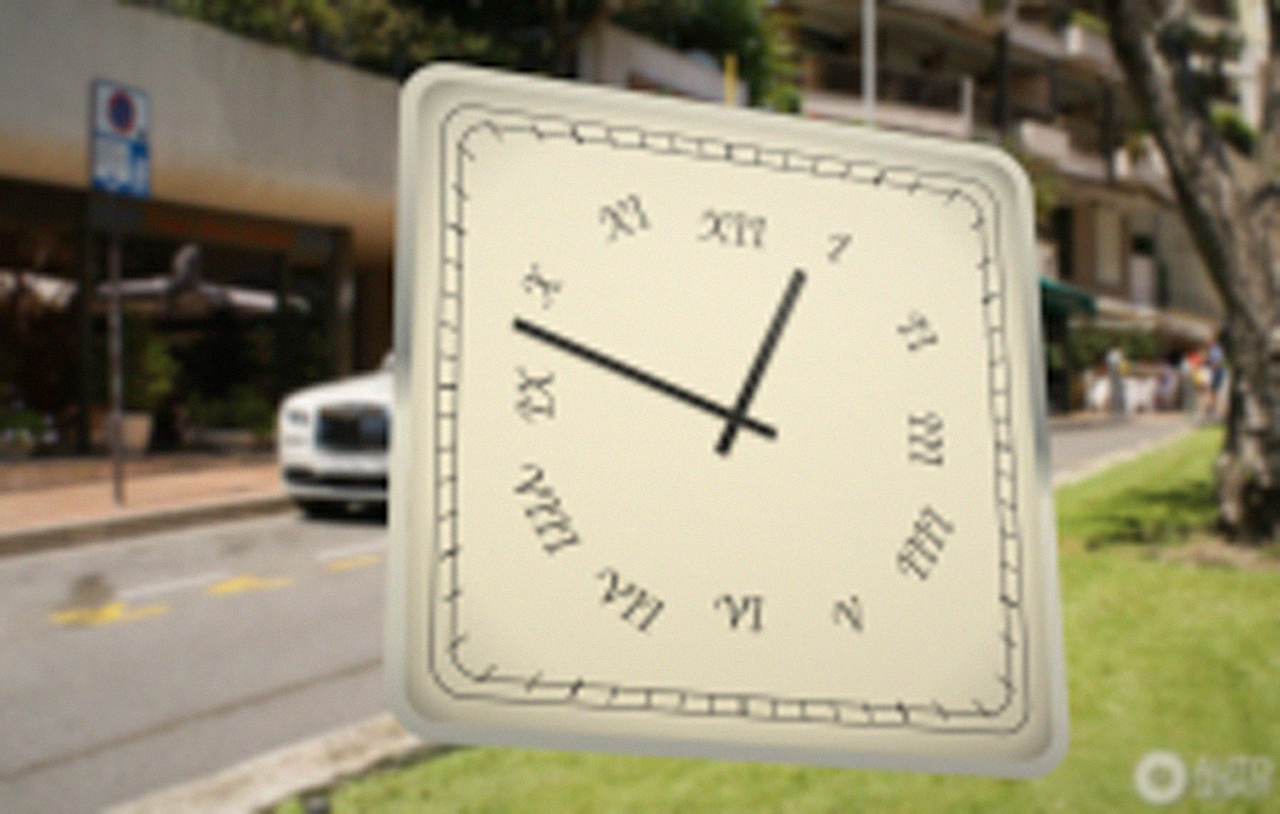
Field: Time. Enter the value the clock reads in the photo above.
12:48
